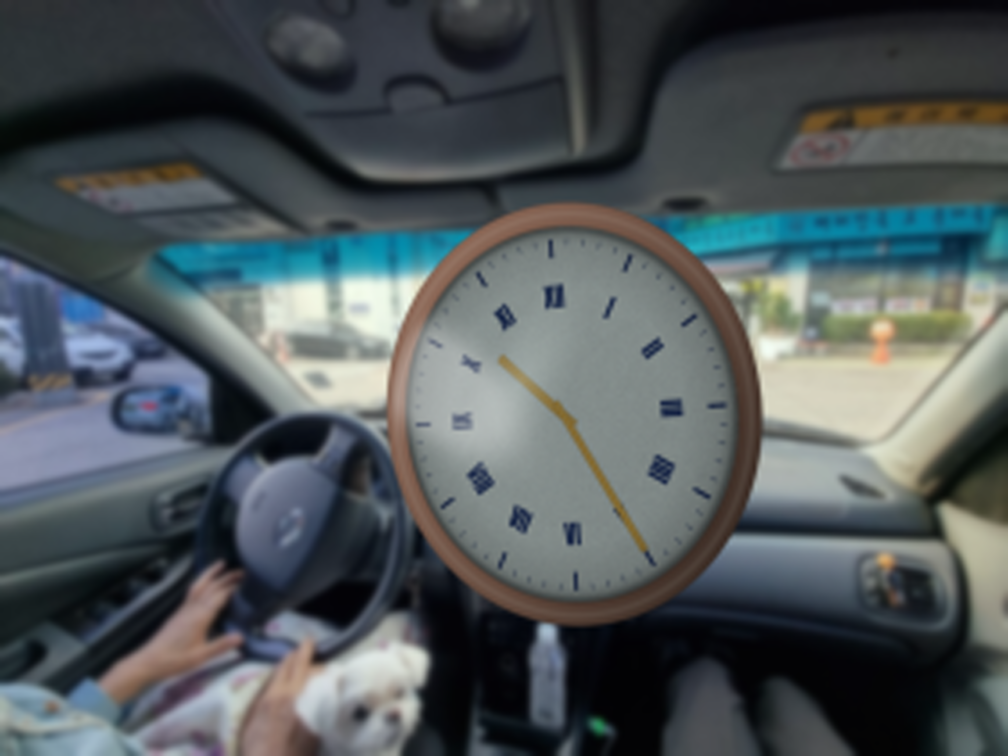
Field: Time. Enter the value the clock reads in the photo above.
10:25
